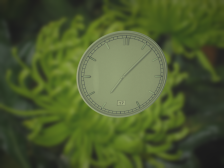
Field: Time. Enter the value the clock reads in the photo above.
7:07
